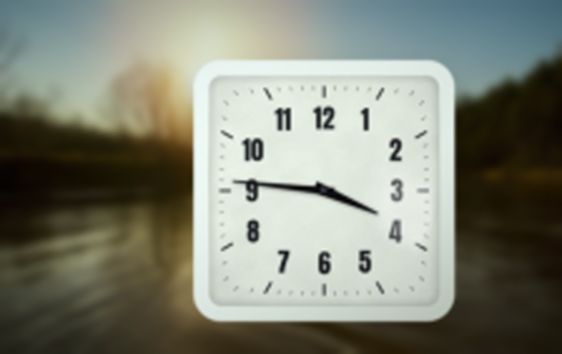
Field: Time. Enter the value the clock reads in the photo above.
3:46
